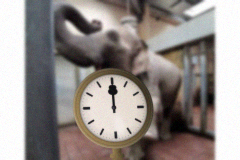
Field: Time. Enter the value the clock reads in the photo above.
12:00
